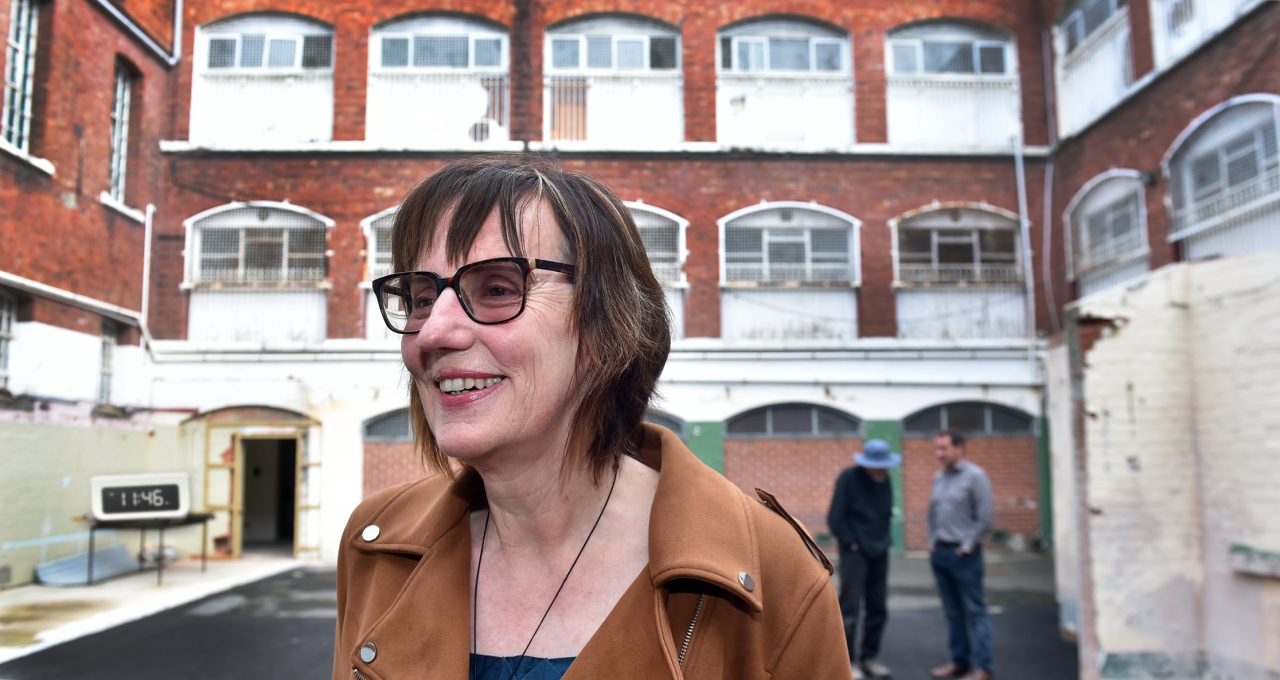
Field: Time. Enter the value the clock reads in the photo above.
11:46
